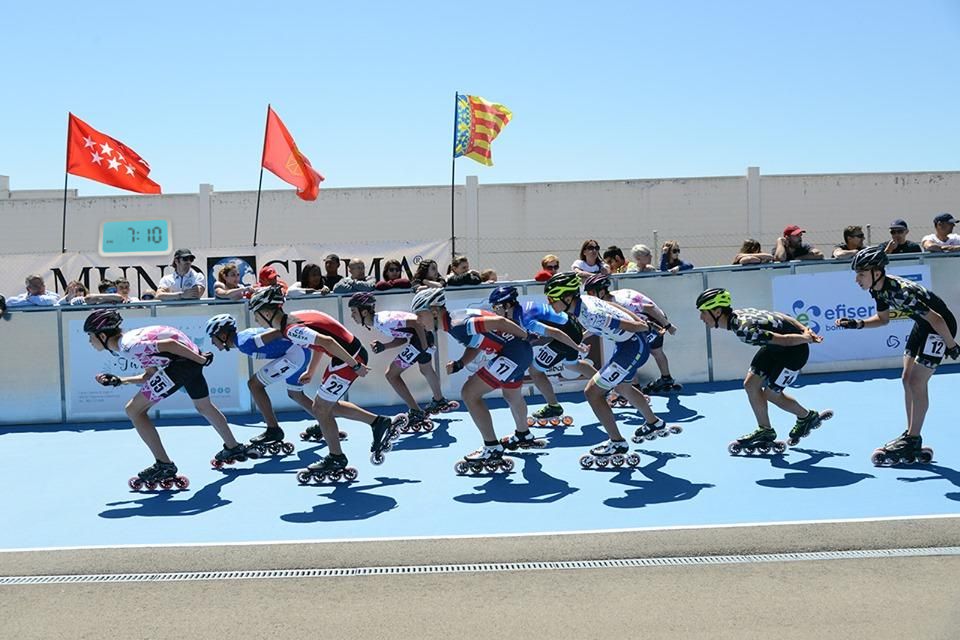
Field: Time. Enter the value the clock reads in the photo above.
7:10
